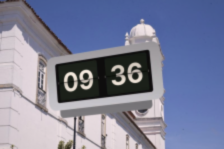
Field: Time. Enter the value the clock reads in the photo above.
9:36
